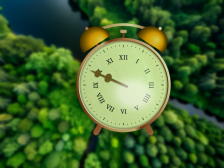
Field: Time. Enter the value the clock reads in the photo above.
9:49
